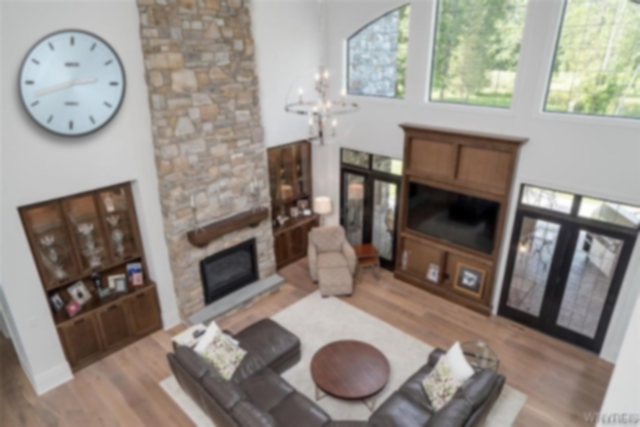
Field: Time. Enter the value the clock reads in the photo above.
2:42
